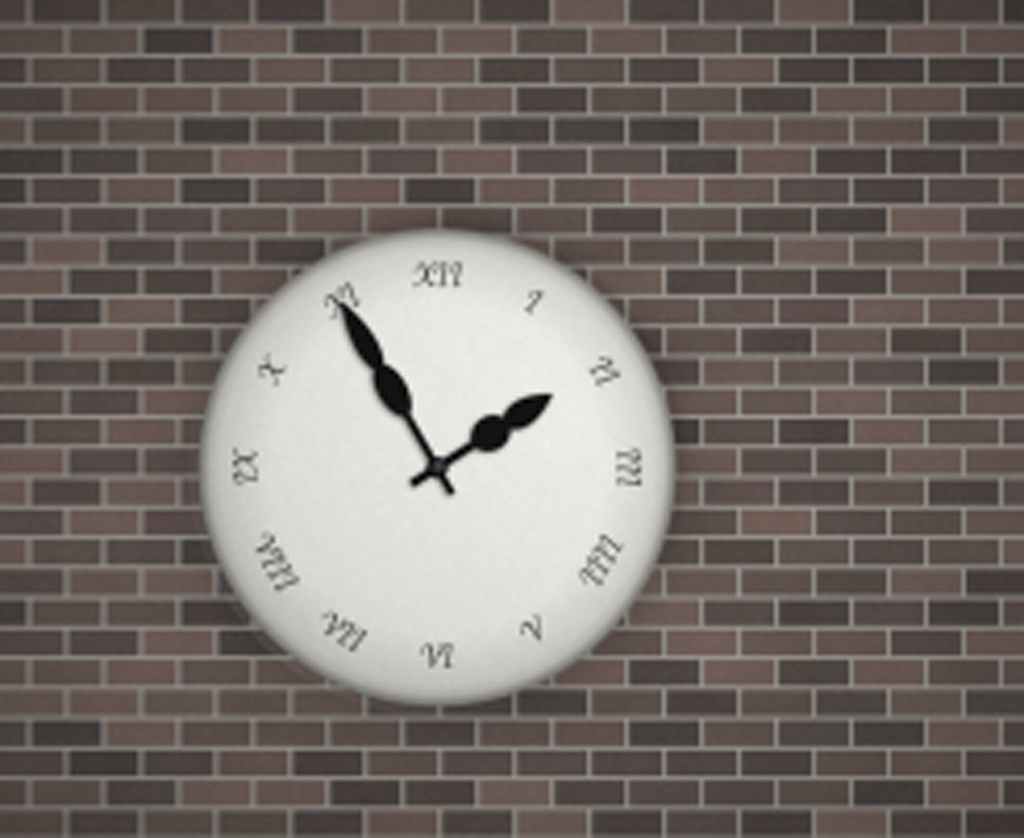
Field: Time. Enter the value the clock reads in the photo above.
1:55
